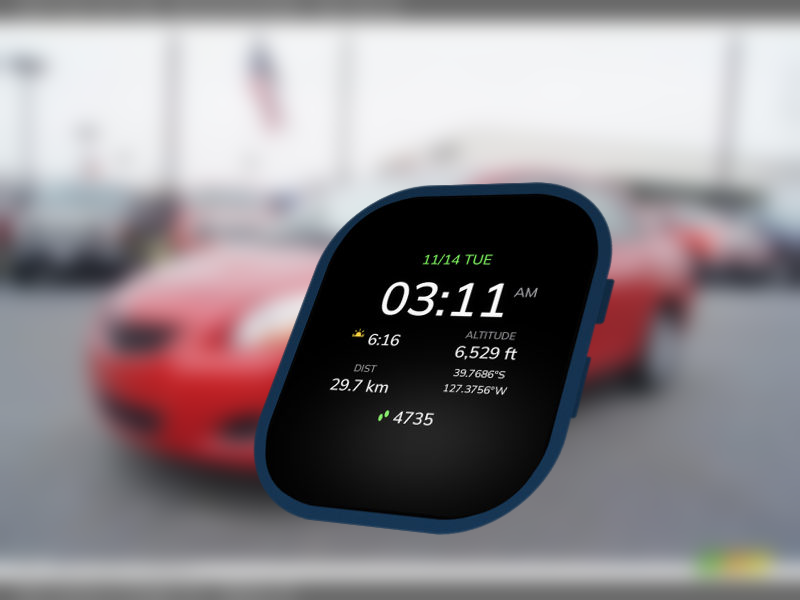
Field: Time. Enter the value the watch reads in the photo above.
3:11
